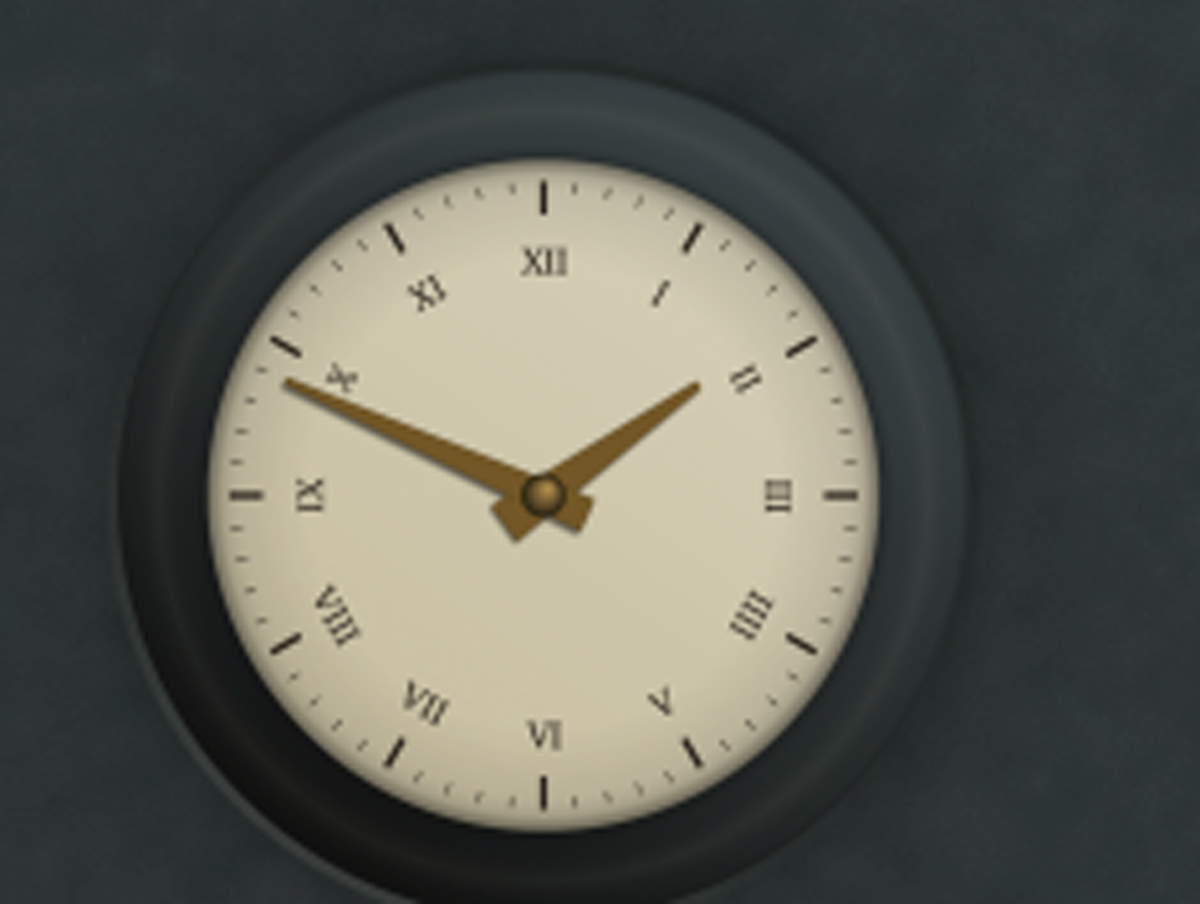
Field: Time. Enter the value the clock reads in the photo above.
1:49
